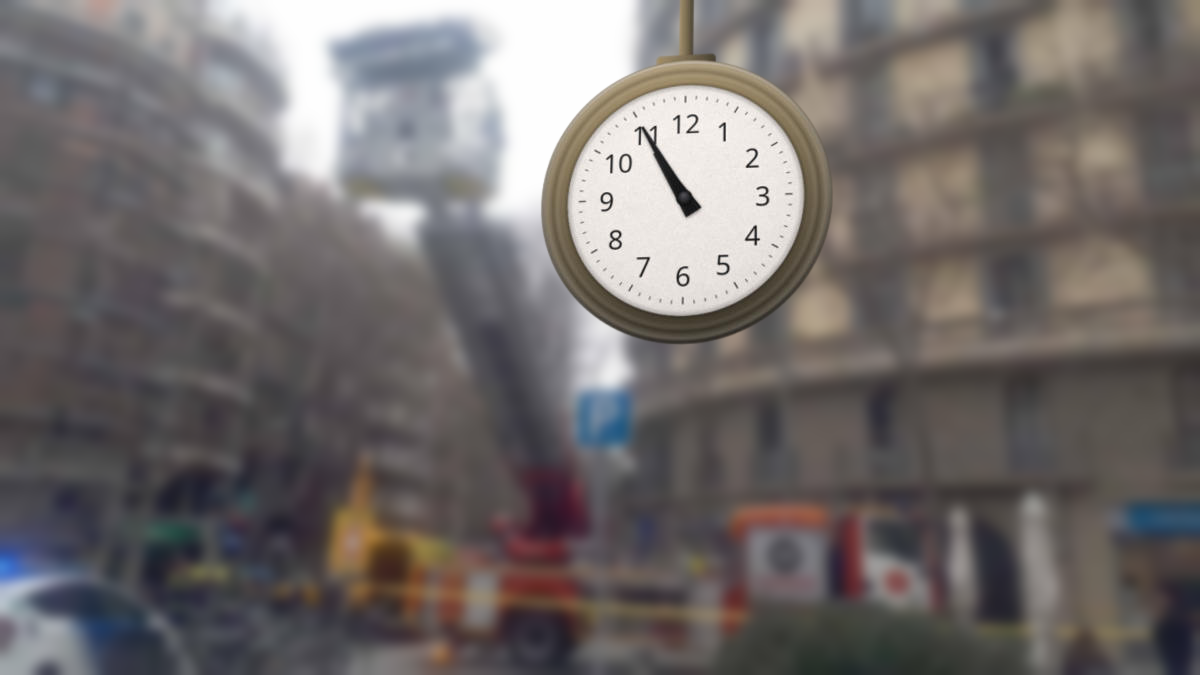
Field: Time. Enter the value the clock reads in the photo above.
10:55
